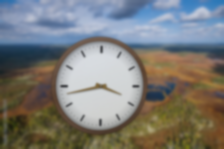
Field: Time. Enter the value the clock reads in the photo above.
3:43
